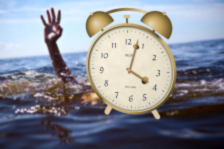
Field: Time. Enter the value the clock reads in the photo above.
4:03
